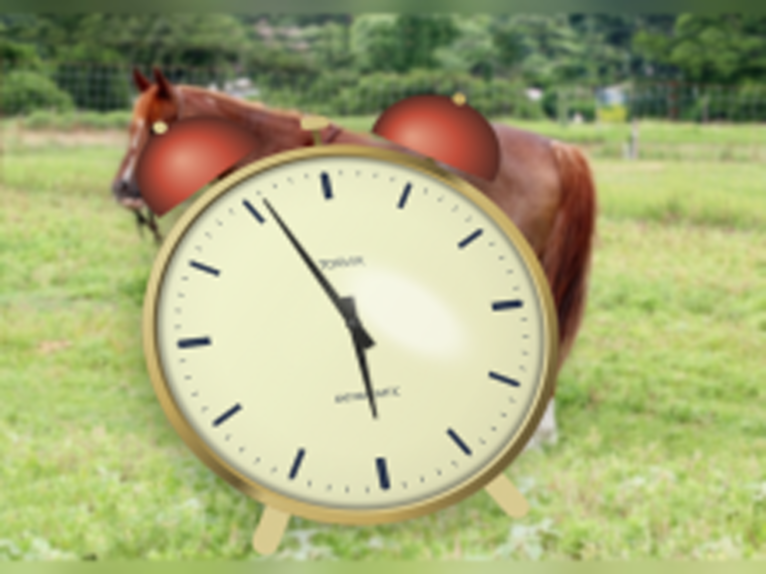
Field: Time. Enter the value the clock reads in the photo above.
5:56
